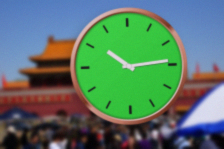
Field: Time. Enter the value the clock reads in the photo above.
10:14
